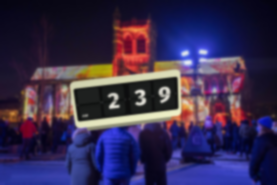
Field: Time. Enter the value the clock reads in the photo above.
2:39
